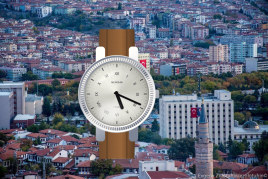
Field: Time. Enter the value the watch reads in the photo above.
5:19
